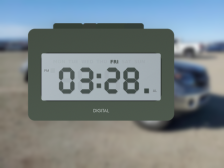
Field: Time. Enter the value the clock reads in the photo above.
3:28
